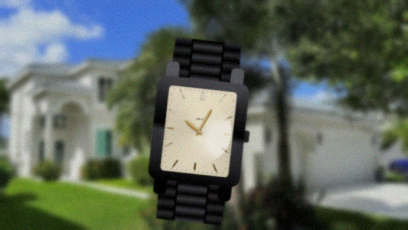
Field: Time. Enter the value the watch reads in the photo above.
10:04
